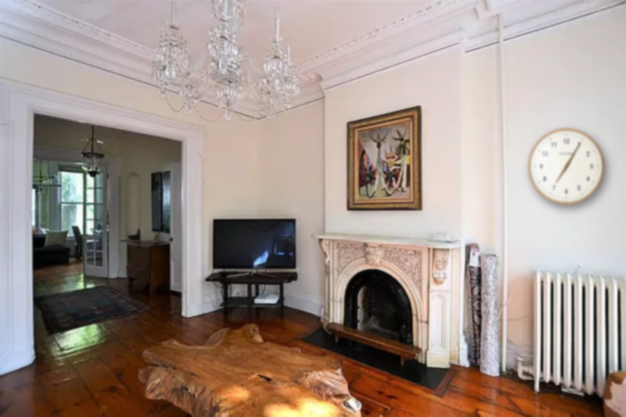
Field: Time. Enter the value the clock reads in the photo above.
7:05
